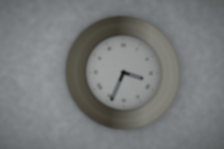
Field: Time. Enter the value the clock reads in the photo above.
3:34
